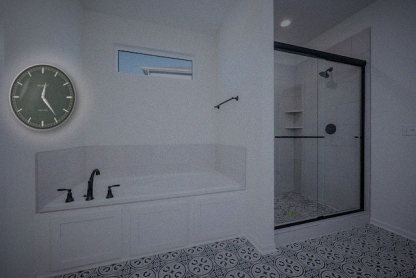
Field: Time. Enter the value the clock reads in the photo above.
12:24
